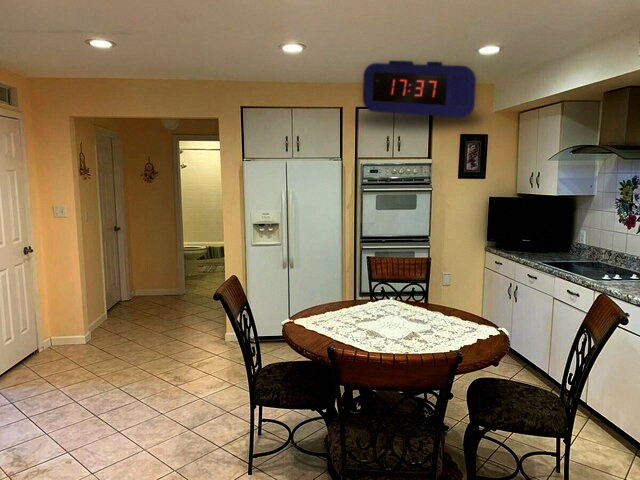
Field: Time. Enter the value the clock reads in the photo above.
17:37
